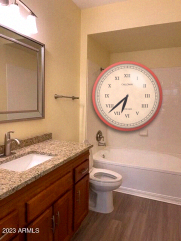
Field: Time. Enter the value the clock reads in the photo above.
6:38
